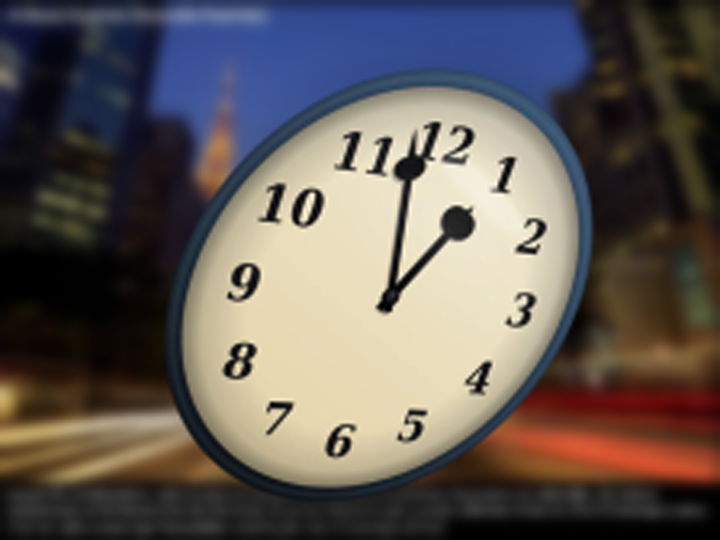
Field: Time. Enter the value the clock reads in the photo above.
12:58
